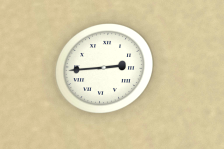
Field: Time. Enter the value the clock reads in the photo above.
2:44
